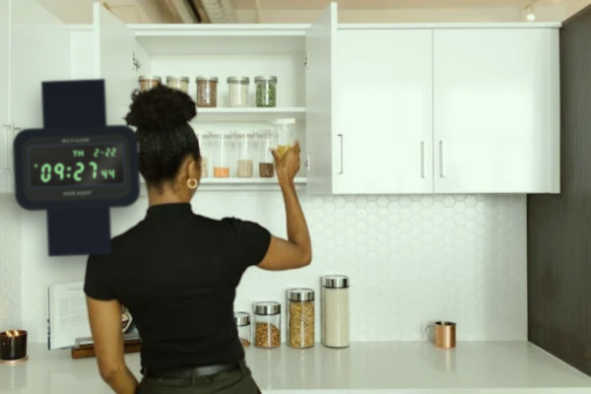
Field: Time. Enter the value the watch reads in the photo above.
9:27:44
